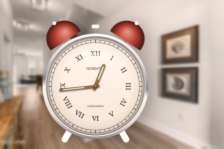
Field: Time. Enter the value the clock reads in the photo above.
12:44
